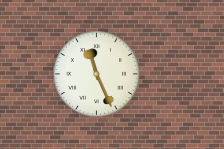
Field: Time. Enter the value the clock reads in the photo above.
11:26
